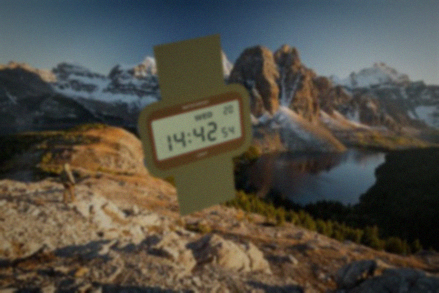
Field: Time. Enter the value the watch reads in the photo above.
14:42
